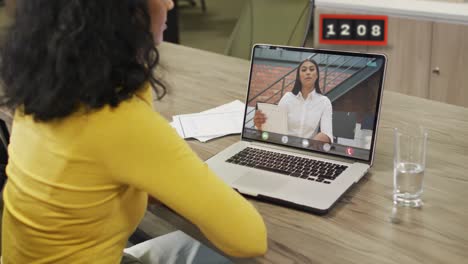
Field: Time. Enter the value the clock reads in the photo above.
12:08
